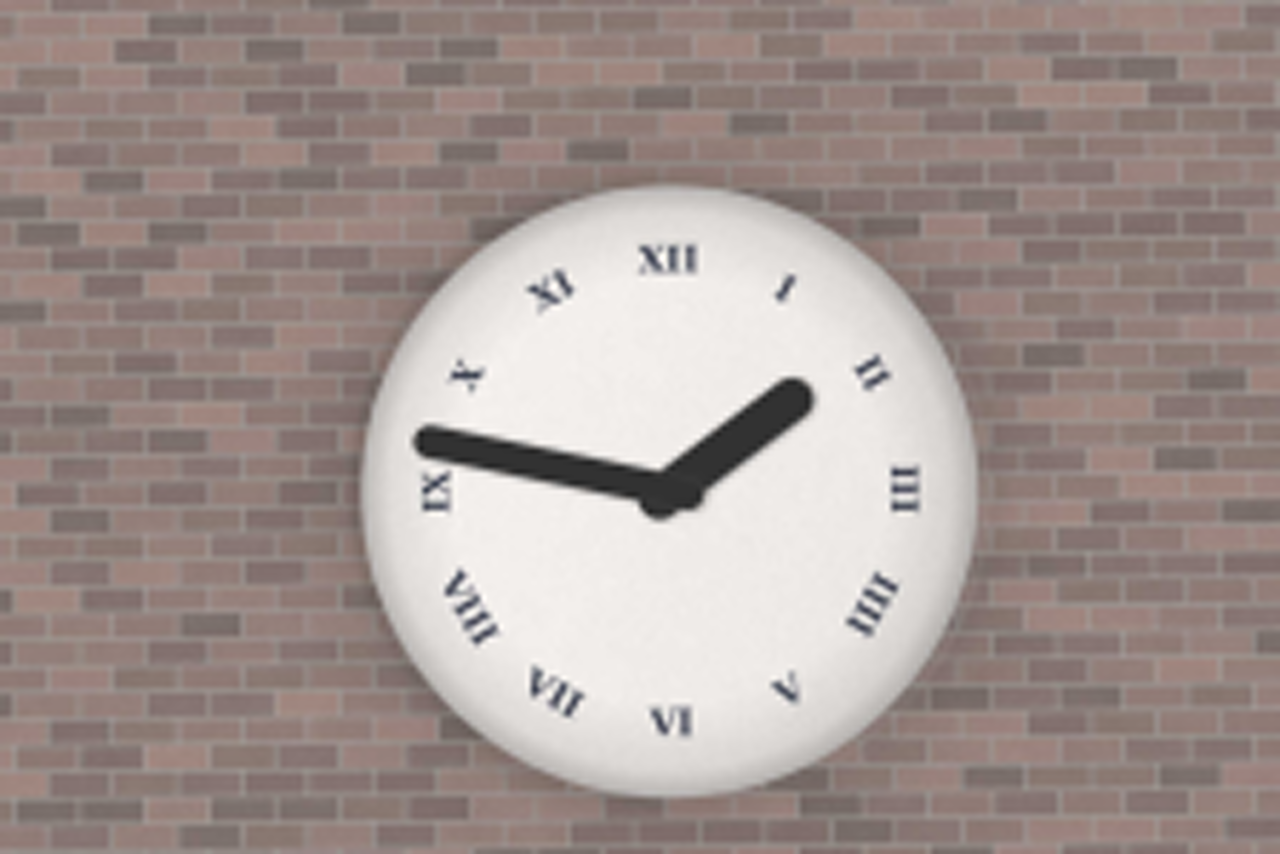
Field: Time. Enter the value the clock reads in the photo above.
1:47
